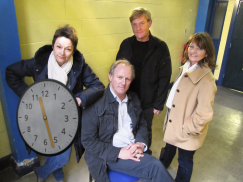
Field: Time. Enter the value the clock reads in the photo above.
11:27
